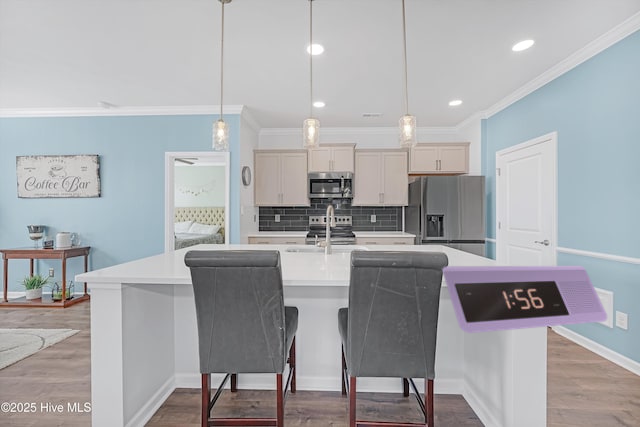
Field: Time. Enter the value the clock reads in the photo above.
1:56
